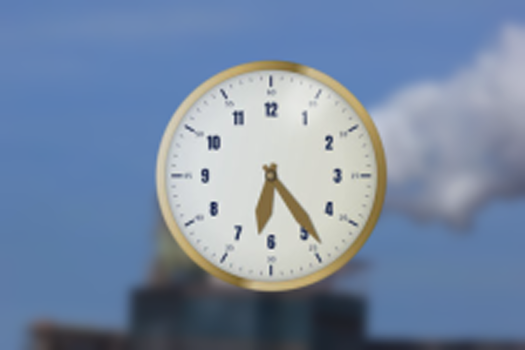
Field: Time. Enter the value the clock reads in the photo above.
6:24
